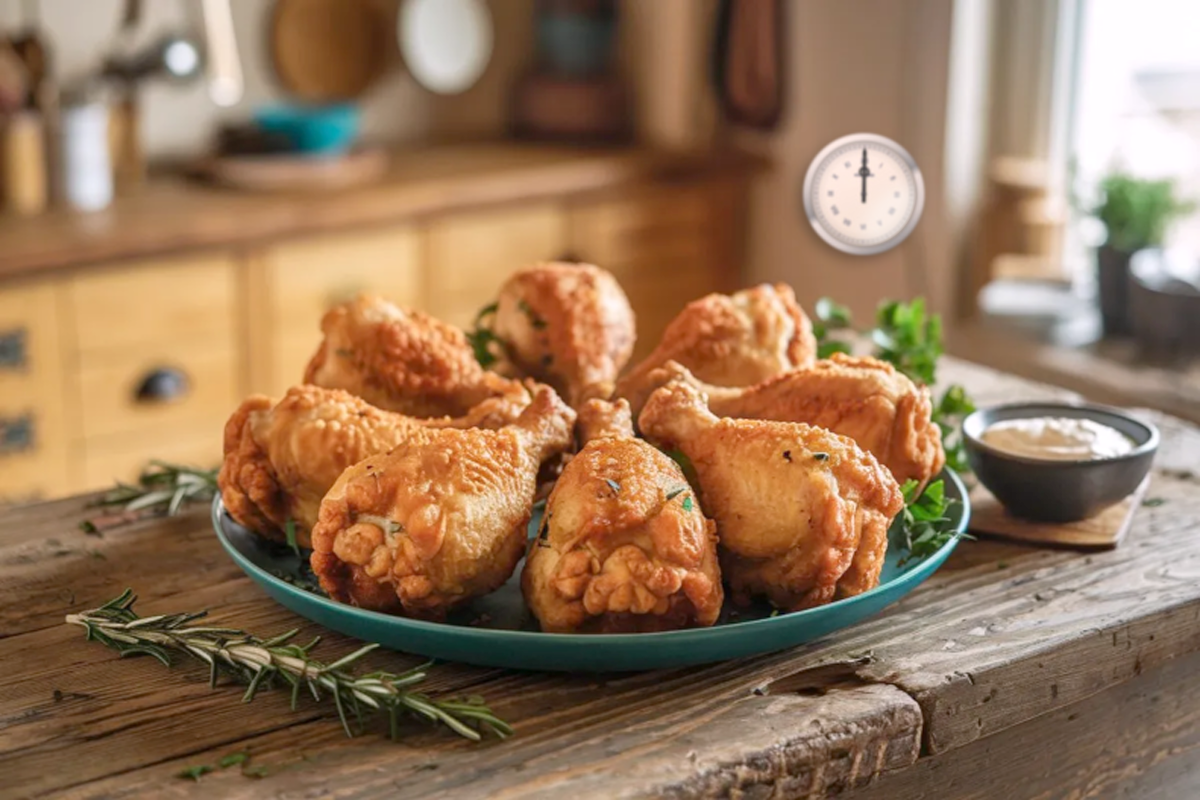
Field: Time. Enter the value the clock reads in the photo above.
12:00
